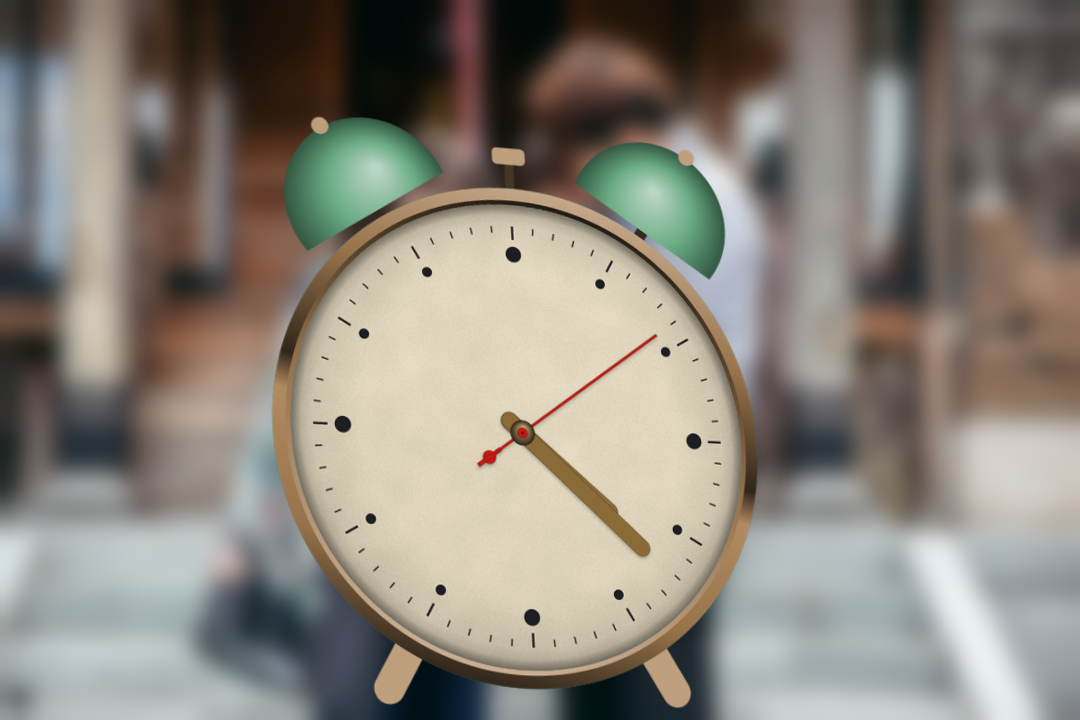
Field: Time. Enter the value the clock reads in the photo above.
4:22:09
